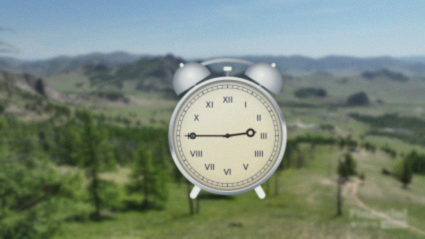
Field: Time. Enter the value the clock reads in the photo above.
2:45
